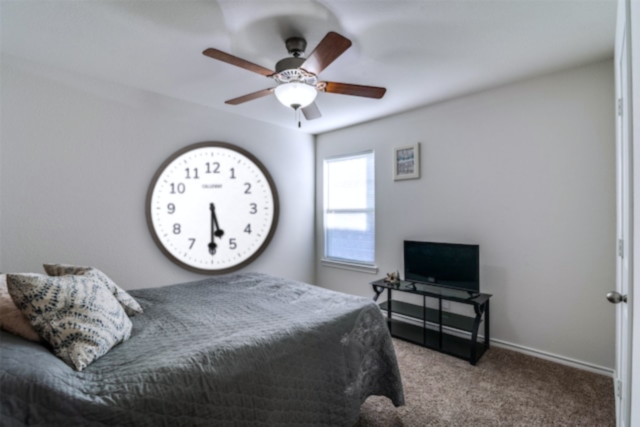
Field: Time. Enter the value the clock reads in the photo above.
5:30
